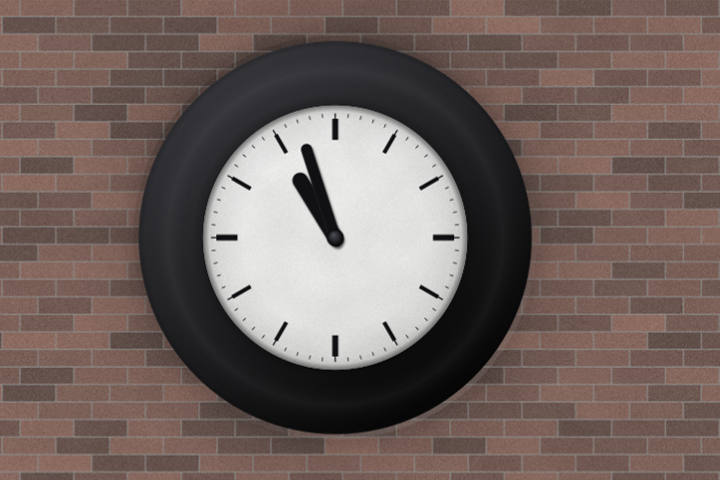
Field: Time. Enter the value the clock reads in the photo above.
10:57
